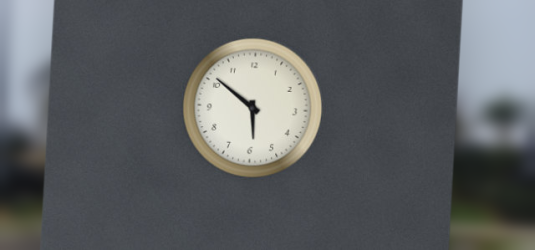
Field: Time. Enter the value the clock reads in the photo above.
5:51
